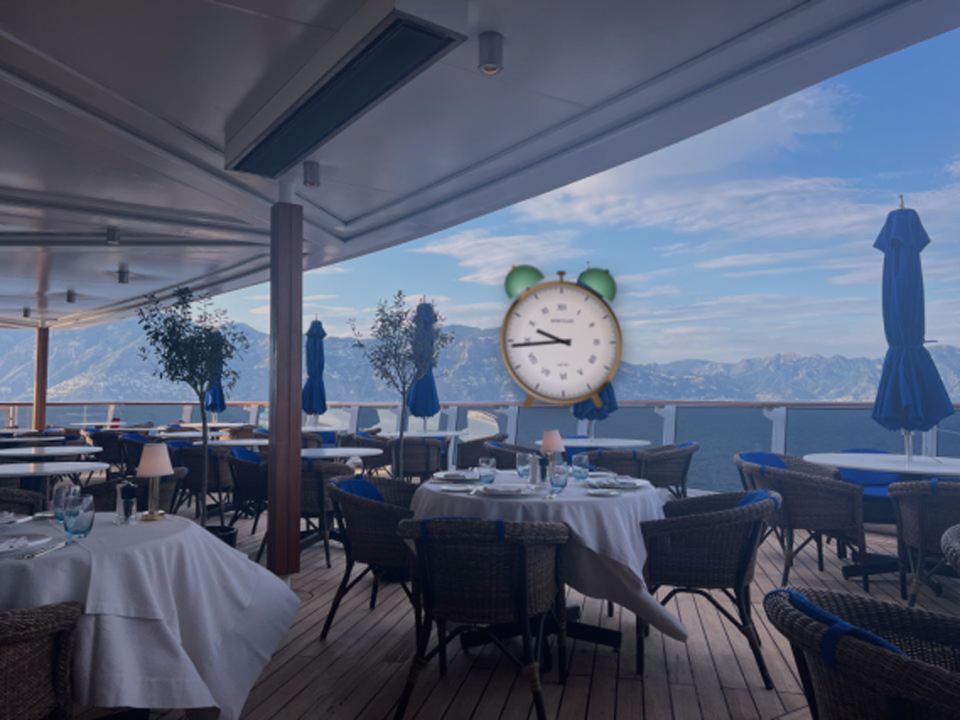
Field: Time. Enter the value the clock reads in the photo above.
9:44
